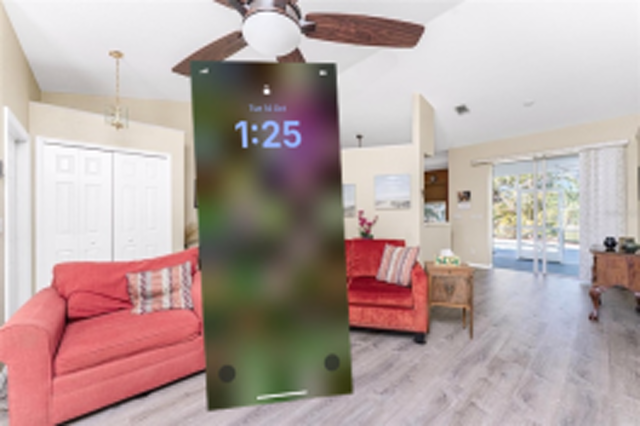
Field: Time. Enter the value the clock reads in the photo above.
1:25
